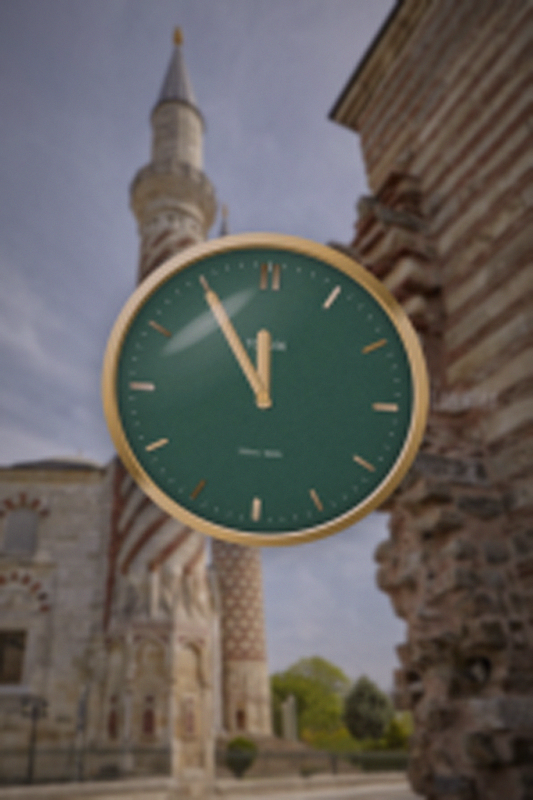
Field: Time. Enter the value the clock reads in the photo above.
11:55
